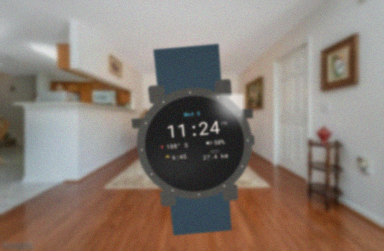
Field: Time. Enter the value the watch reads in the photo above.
11:24
